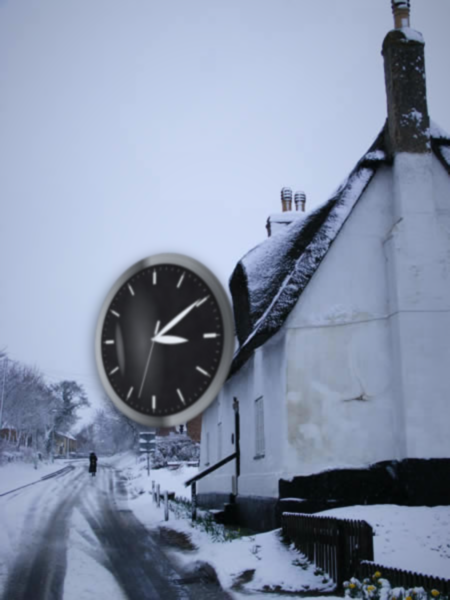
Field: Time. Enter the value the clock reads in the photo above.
3:09:33
